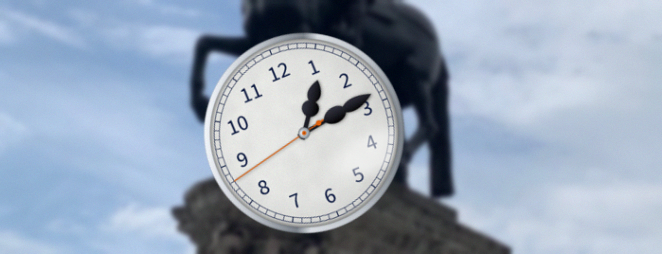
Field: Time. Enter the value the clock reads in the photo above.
1:13:43
